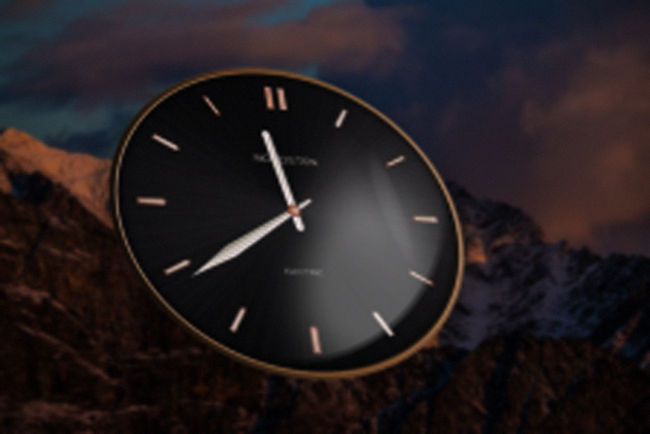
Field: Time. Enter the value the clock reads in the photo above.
11:39
